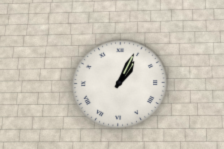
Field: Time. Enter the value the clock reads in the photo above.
1:04
